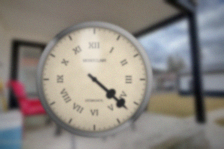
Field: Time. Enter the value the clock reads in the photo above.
4:22
